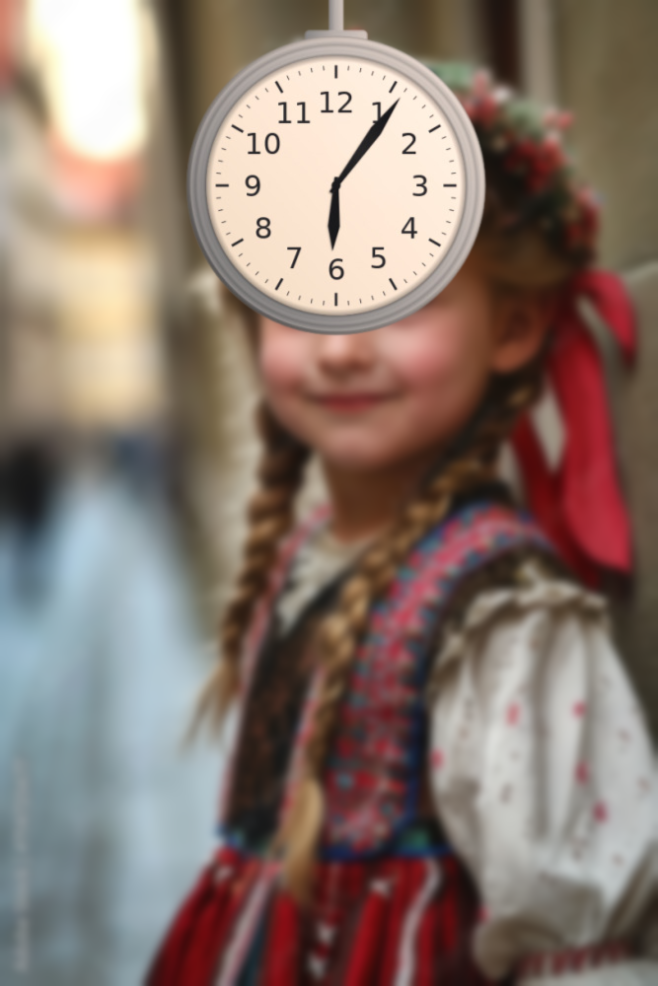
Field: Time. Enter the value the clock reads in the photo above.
6:06
